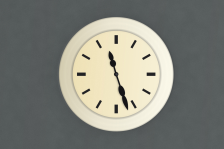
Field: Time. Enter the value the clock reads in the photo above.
11:27
